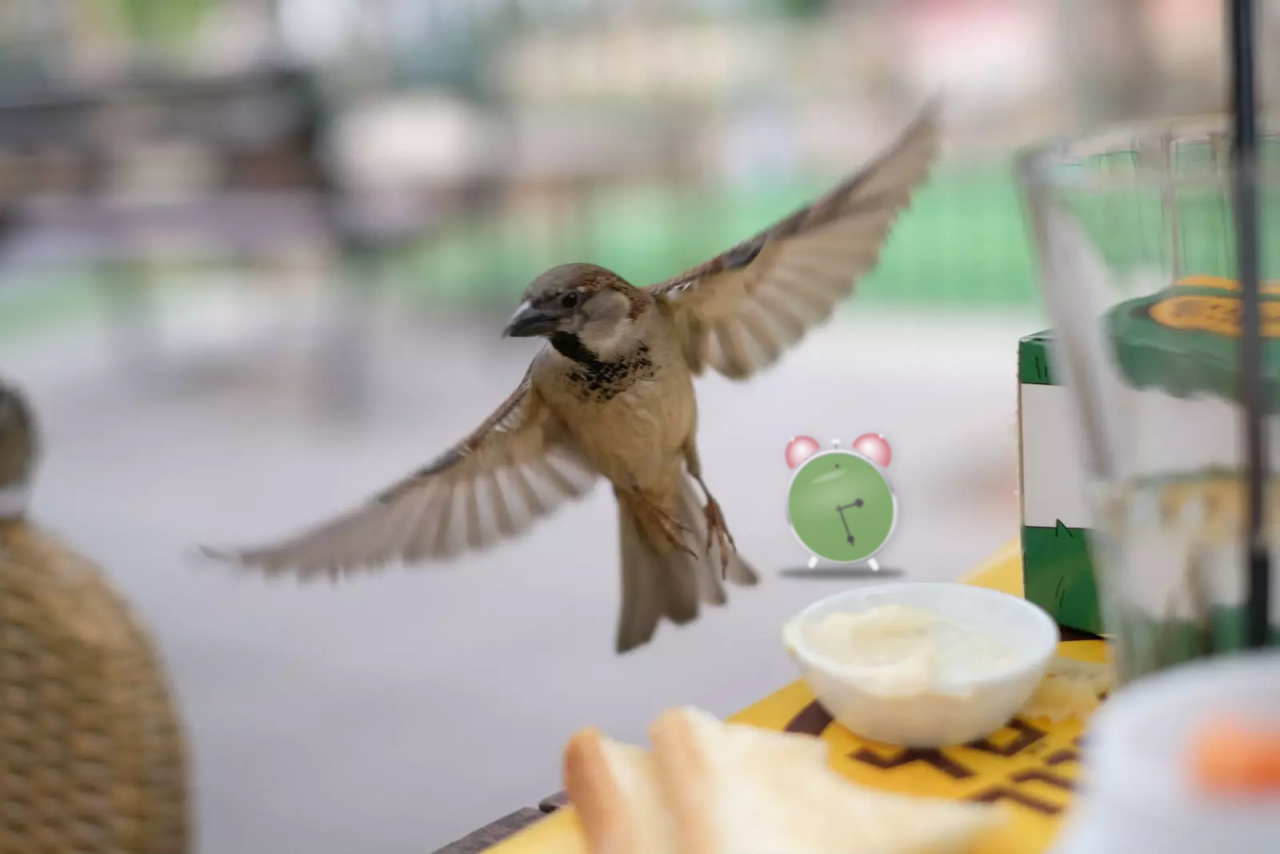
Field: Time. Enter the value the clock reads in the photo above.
2:27
